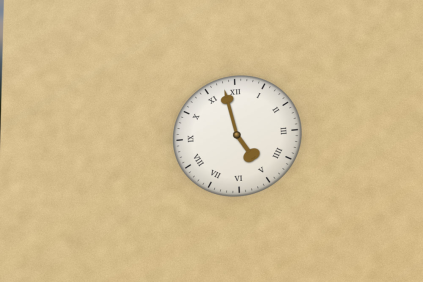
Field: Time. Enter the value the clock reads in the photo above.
4:58
